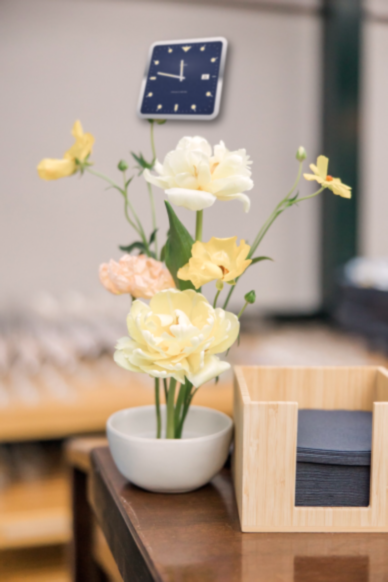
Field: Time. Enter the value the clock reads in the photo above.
11:47
